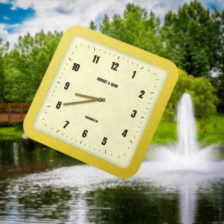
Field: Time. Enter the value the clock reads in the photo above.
8:40
